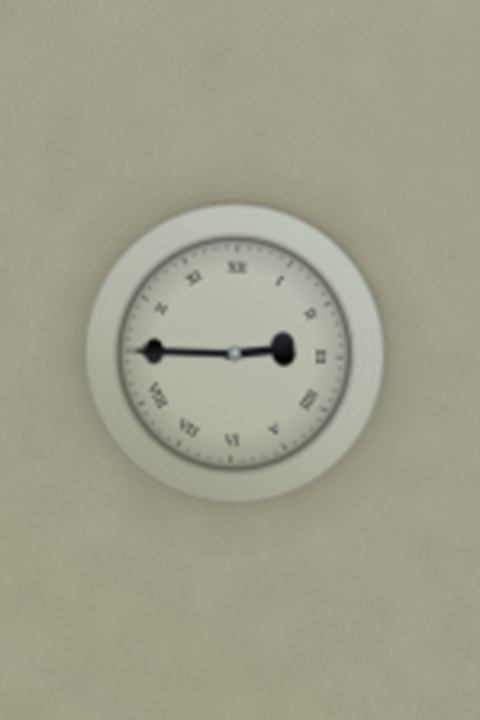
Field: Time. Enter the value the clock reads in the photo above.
2:45
